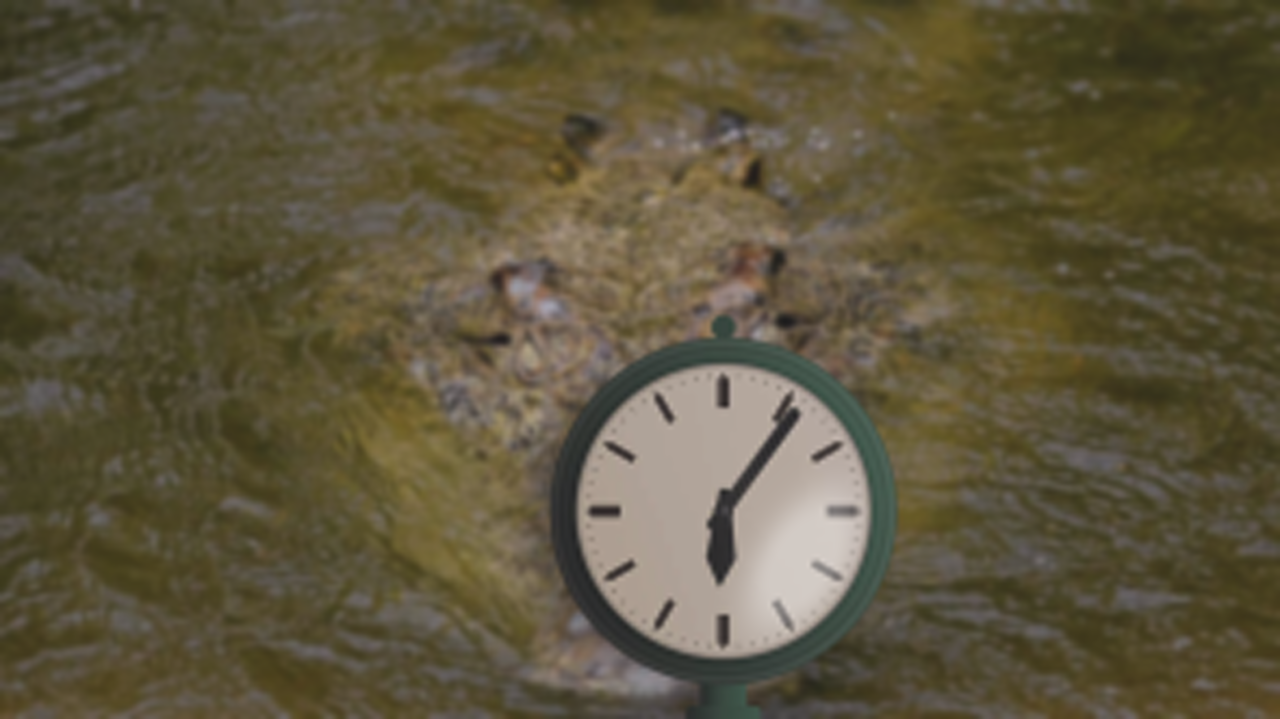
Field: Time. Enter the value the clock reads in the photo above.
6:06
